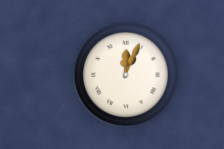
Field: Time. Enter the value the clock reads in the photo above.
12:04
